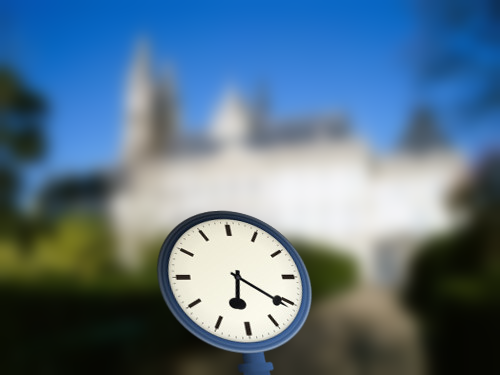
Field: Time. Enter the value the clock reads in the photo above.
6:21
